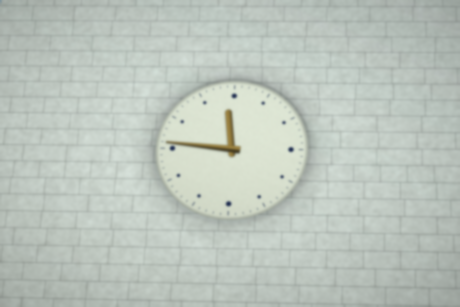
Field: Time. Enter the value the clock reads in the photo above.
11:46
